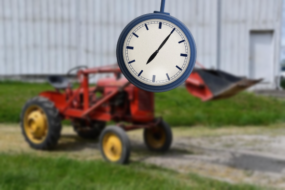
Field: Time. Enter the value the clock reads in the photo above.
7:05
